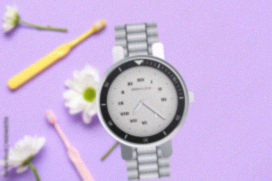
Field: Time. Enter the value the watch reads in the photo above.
7:22
